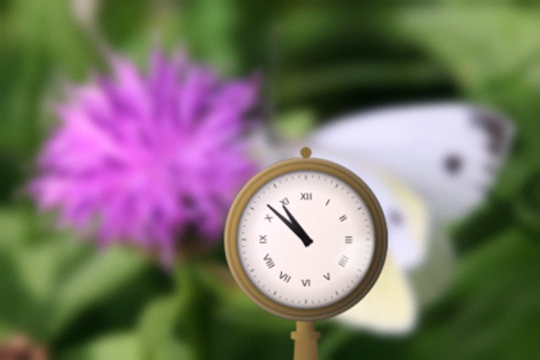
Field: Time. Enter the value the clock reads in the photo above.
10:52
